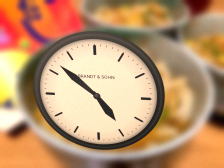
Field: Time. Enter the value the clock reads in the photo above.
4:52
